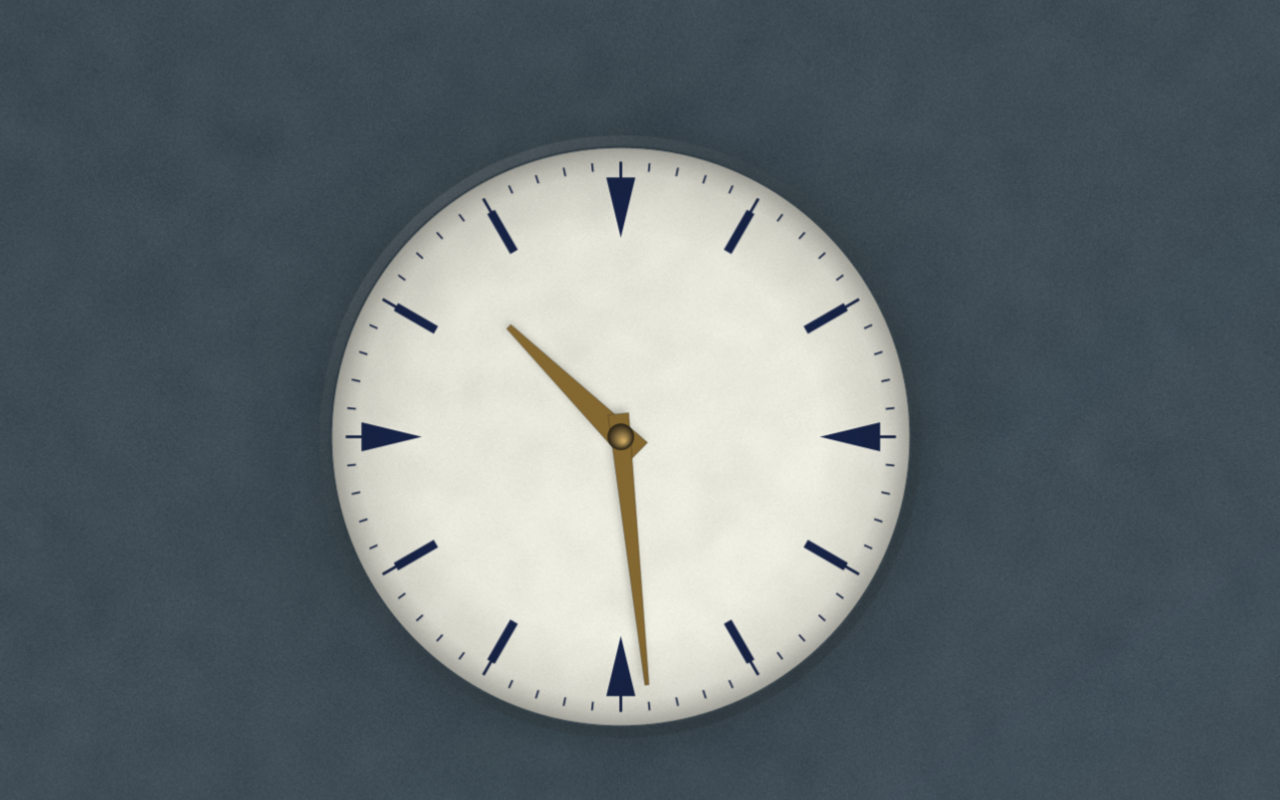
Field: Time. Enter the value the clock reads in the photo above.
10:29
